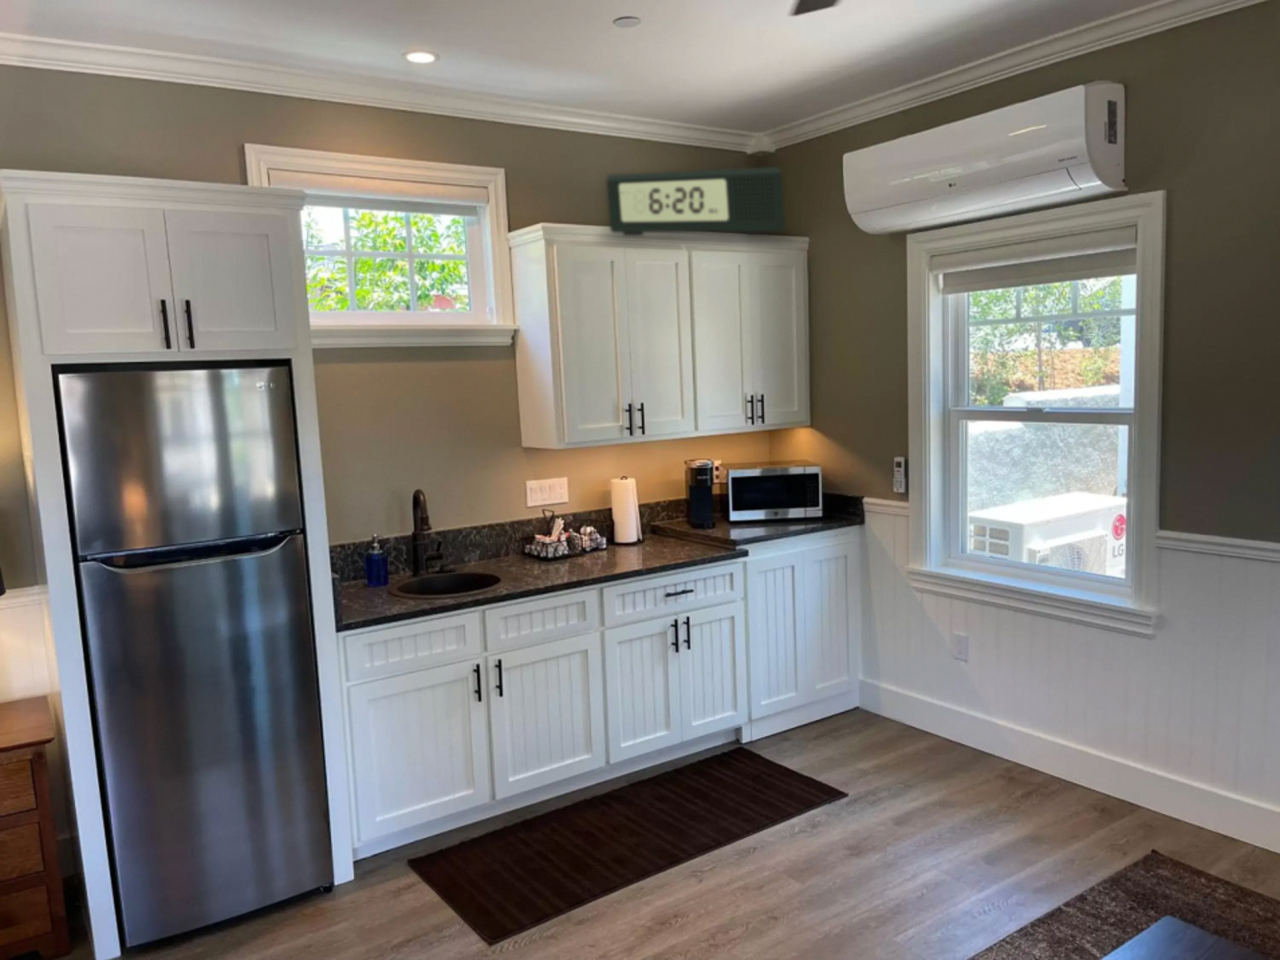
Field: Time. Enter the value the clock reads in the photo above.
6:20
